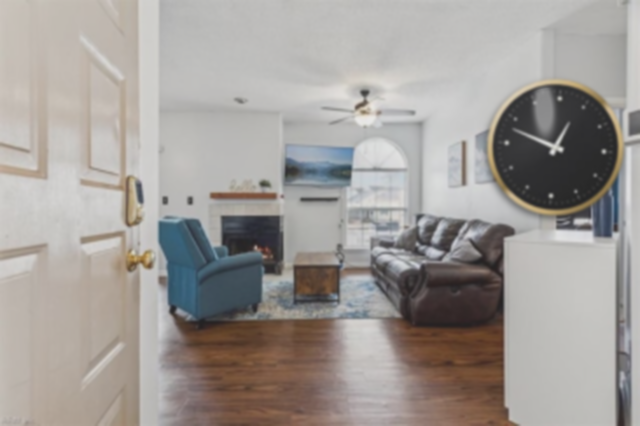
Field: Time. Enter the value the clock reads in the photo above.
12:48
